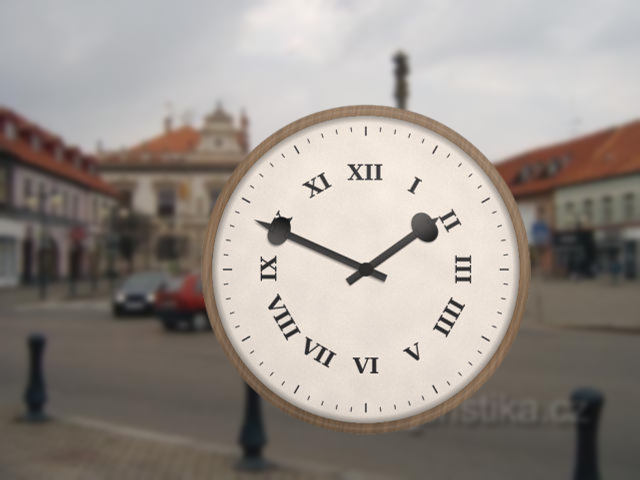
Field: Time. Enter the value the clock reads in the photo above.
1:49
